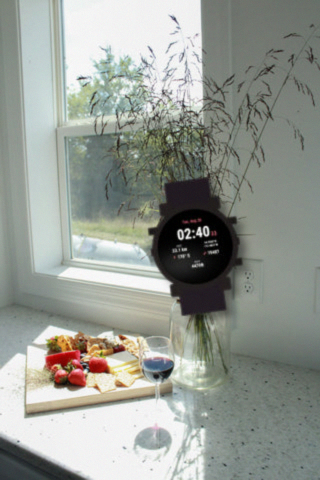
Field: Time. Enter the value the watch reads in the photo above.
2:40
